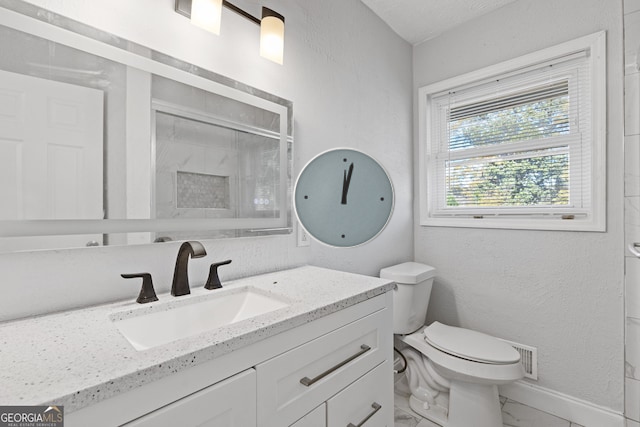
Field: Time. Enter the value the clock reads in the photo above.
12:02
